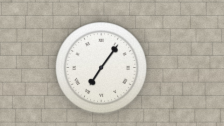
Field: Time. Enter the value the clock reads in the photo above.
7:06
